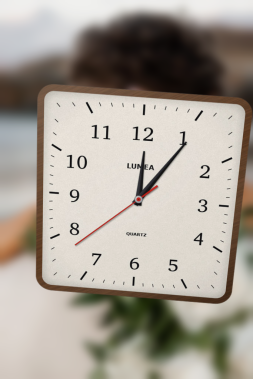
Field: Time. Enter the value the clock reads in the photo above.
12:05:38
